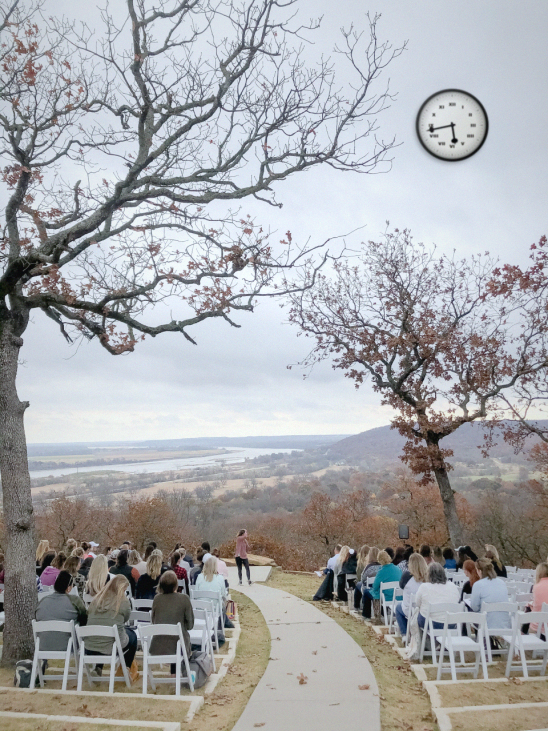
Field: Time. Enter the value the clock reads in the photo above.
5:43
